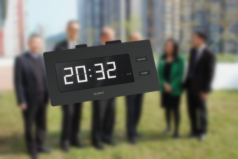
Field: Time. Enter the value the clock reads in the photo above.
20:32
